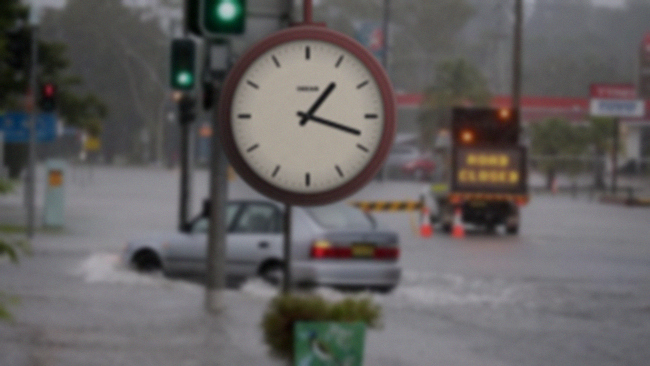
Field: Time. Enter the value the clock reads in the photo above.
1:18
